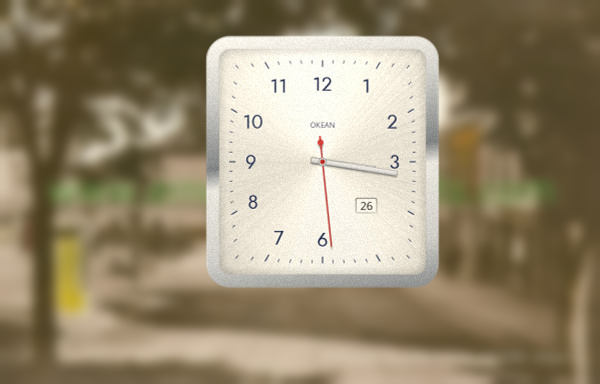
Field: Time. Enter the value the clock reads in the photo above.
3:16:29
